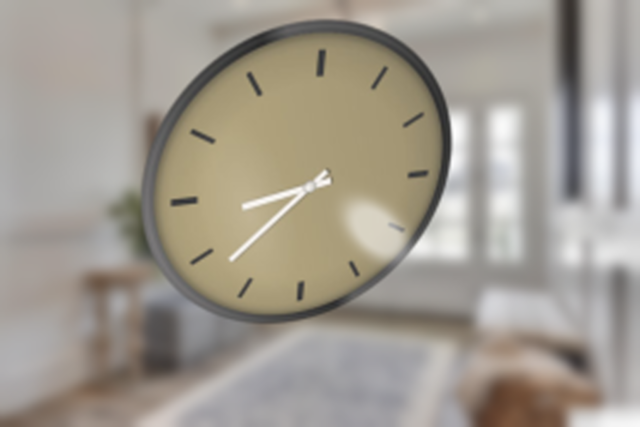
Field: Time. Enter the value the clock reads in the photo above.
8:38
